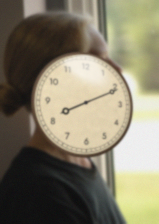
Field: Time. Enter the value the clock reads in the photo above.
8:11
